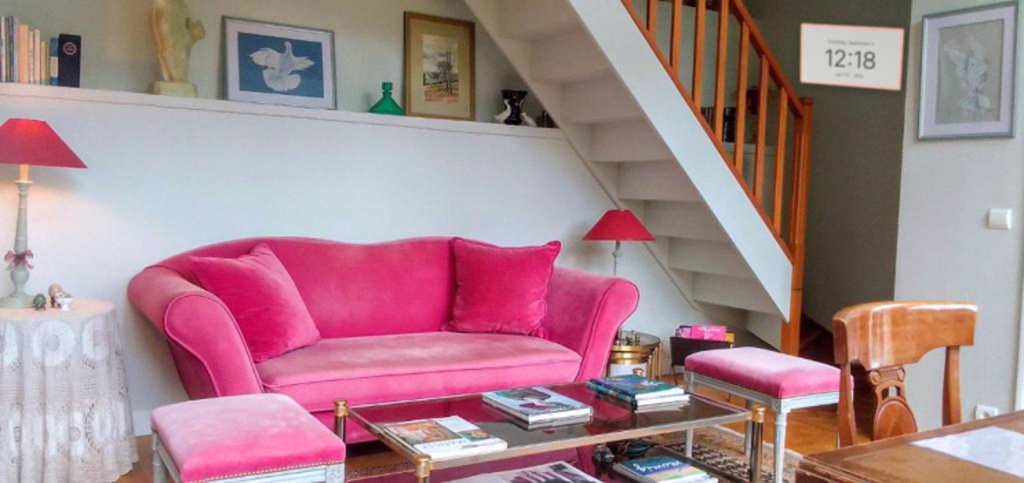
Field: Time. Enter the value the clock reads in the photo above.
12:18
